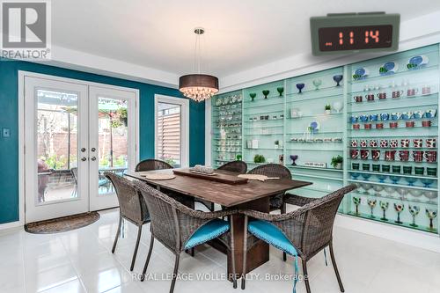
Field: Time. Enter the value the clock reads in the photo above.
11:14
